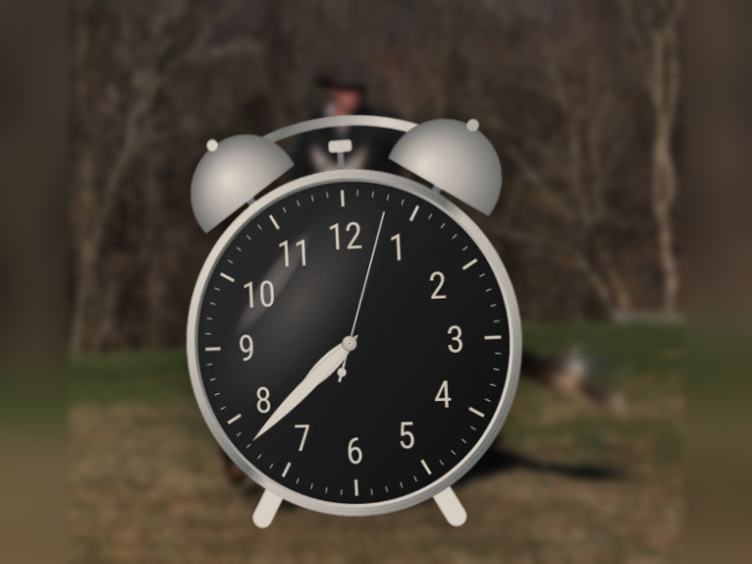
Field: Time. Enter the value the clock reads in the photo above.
7:38:03
